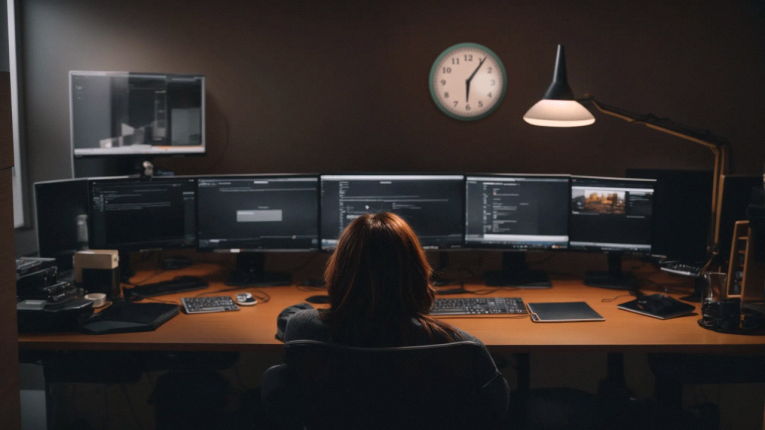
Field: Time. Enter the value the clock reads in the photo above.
6:06
